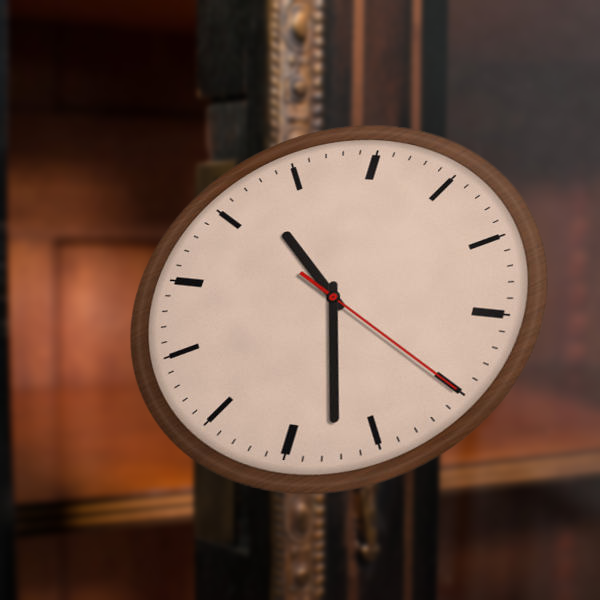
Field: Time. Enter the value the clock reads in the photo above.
10:27:20
